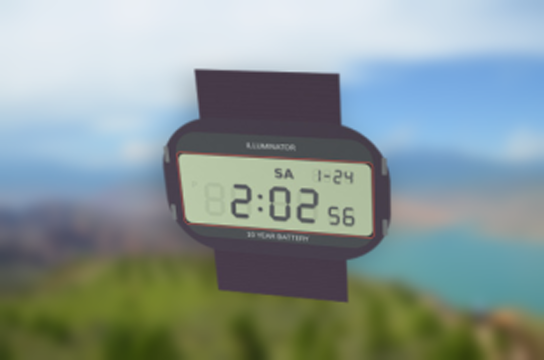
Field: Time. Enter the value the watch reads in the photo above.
2:02:56
